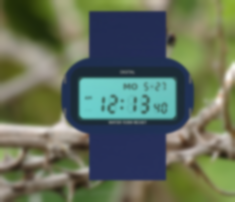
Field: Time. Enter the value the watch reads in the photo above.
12:13
